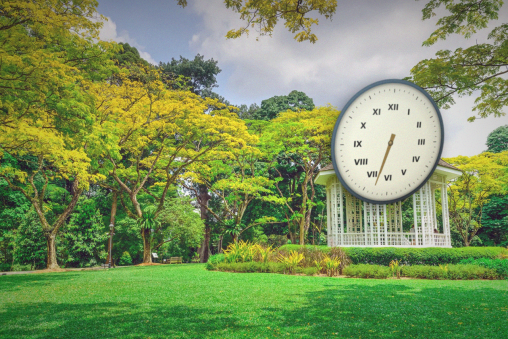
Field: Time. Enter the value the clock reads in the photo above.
6:33
